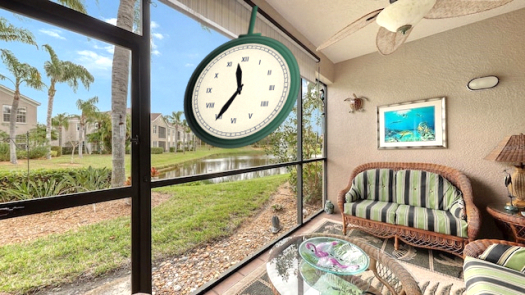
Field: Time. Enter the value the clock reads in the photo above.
11:35
